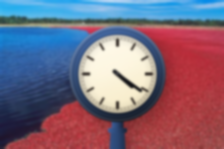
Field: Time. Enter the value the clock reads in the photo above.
4:21
